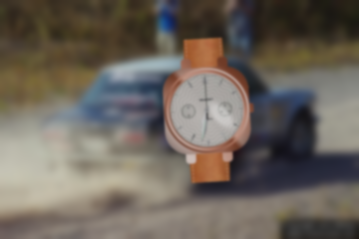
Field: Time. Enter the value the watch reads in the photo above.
6:32
